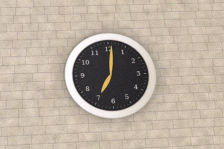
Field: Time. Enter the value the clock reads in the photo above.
7:01
